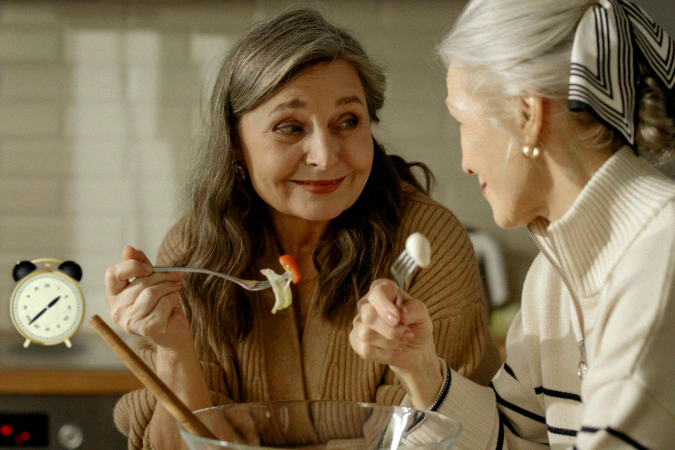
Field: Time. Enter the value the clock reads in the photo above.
1:38
